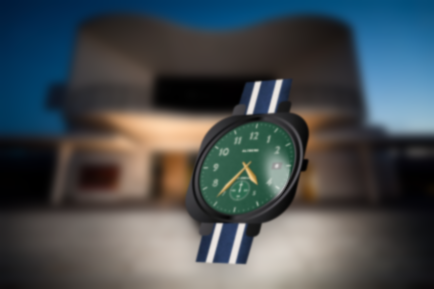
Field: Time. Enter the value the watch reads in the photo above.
4:36
